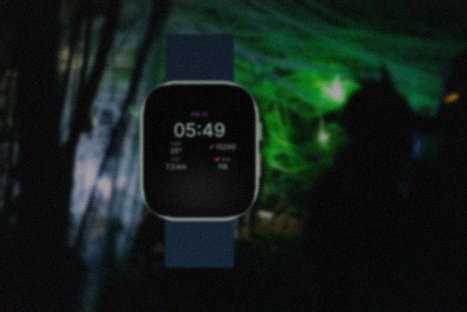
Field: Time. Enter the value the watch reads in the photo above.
5:49
